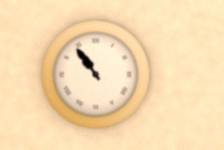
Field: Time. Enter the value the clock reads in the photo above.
10:54
